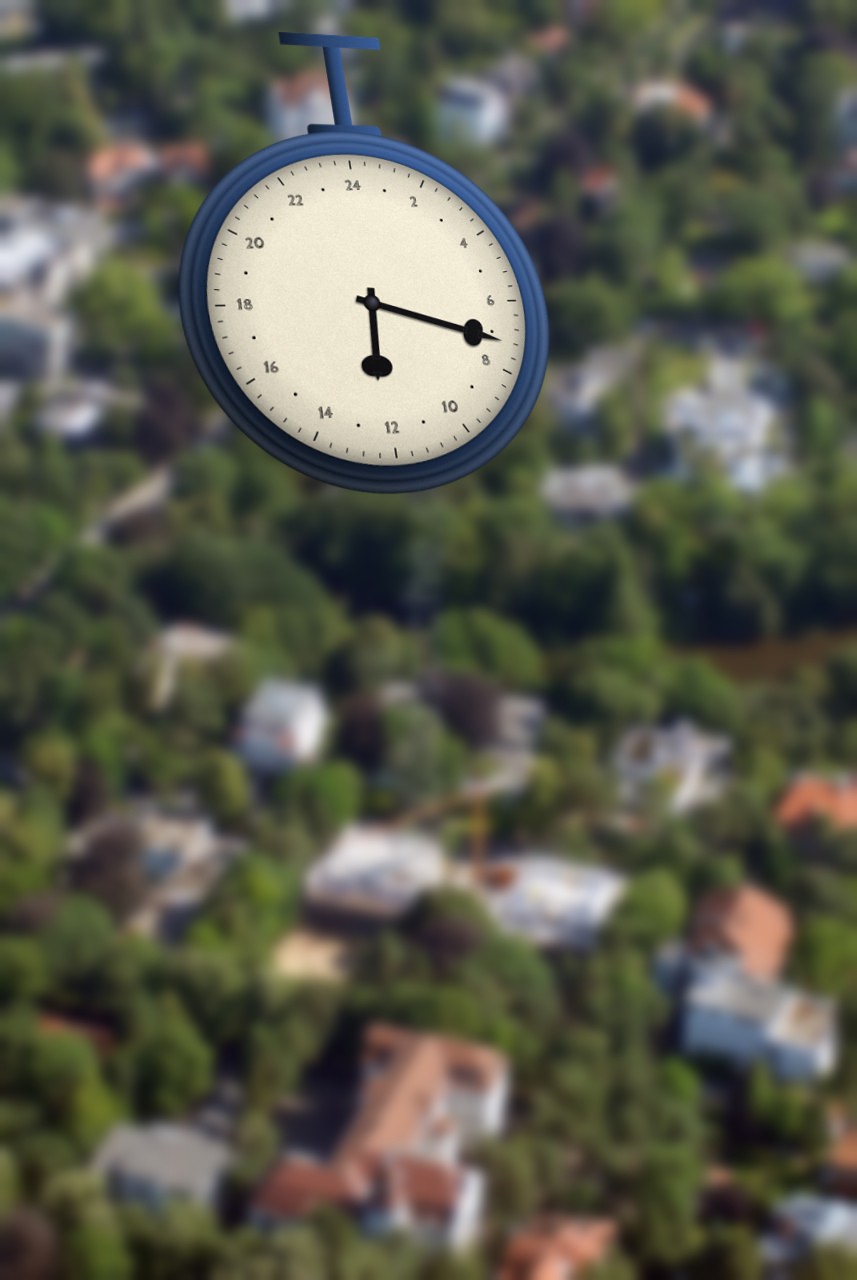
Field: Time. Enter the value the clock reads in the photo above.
12:18
